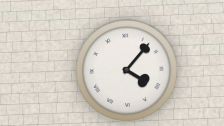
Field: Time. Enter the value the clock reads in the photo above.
4:07
